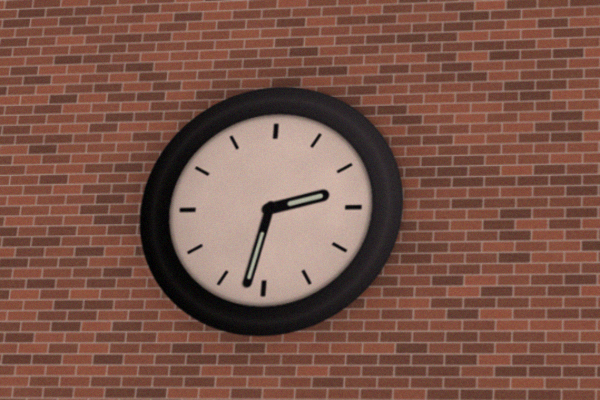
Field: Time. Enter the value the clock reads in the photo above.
2:32
